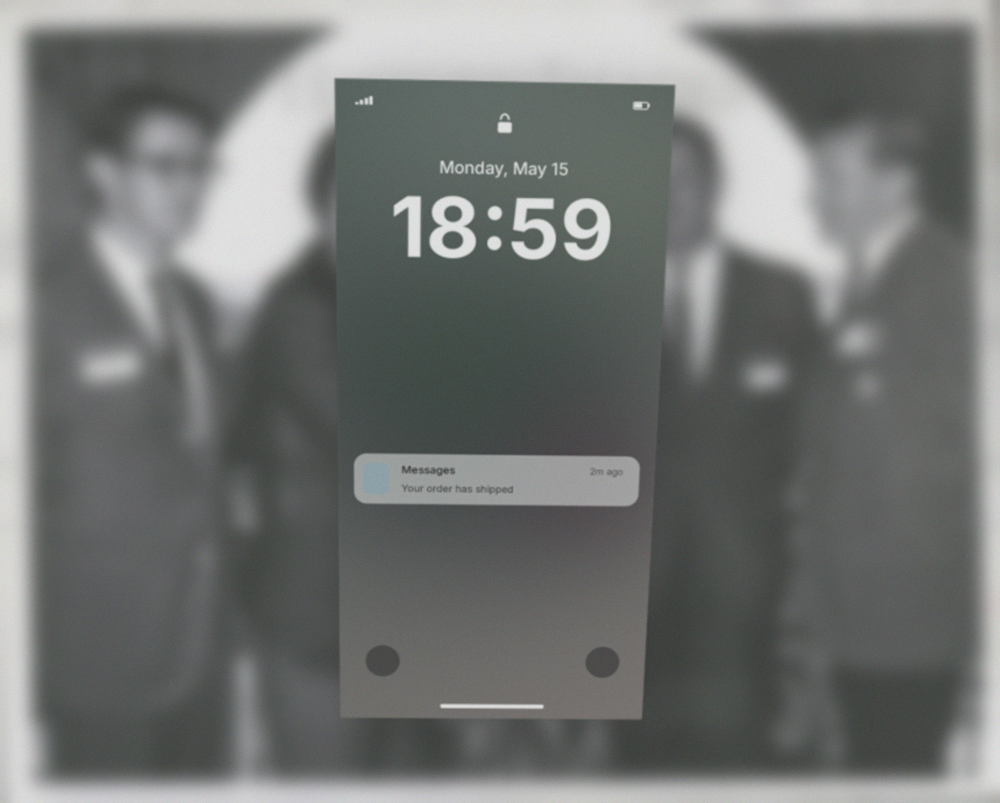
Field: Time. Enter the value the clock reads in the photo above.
18:59
